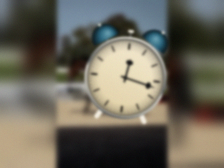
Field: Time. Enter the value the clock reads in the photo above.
12:17
